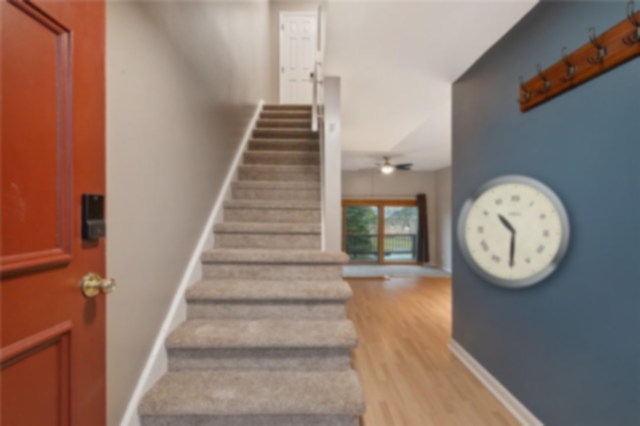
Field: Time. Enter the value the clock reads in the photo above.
10:30
